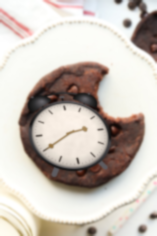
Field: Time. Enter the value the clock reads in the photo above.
2:40
